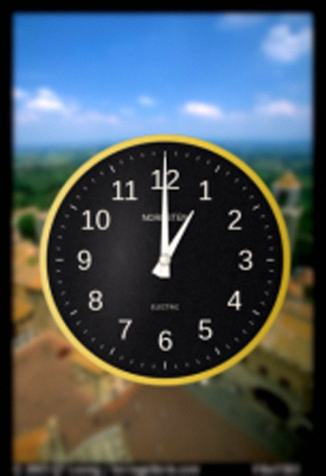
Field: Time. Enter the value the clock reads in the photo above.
1:00
